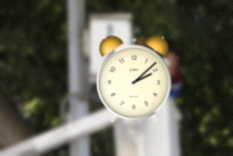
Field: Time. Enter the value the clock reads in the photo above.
2:08
